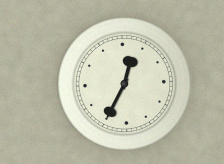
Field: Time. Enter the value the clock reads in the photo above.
12:35
